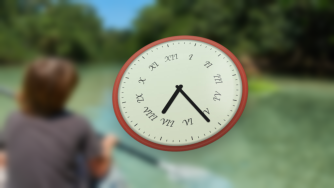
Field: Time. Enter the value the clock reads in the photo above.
7:26
